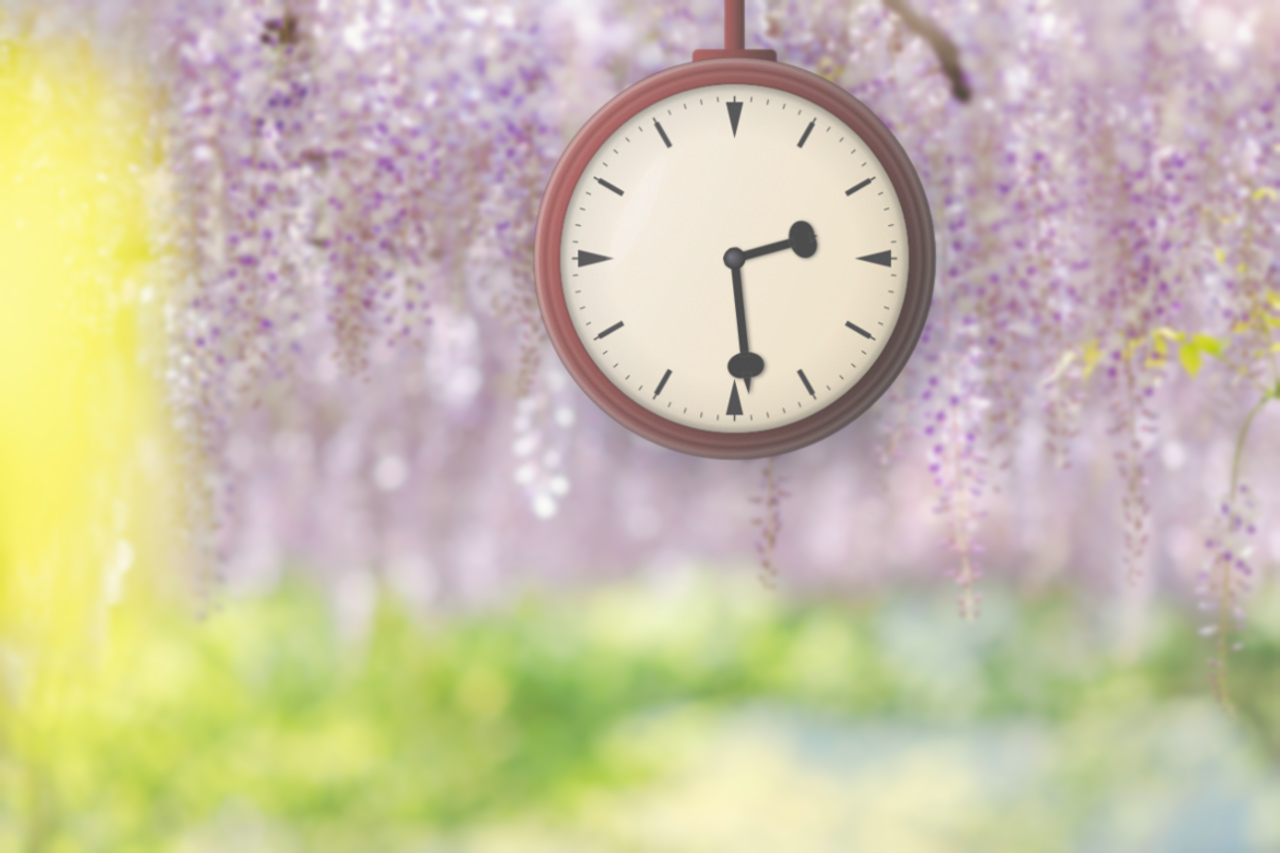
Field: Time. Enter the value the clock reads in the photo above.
2:29
